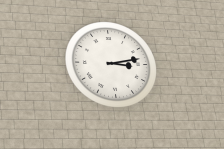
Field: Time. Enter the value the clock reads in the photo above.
3:13
